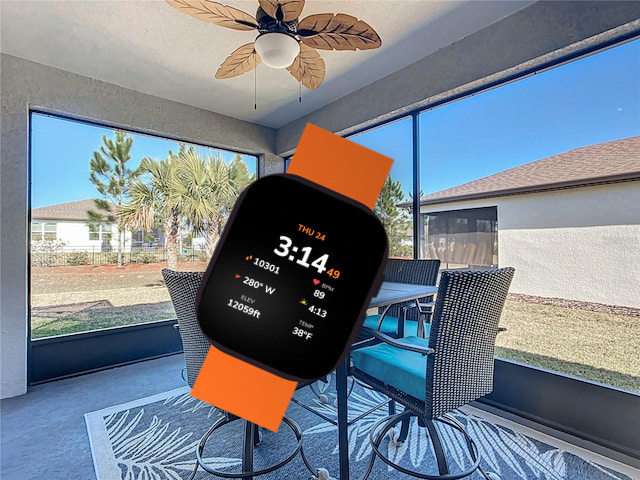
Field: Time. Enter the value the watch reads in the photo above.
3:14:49
